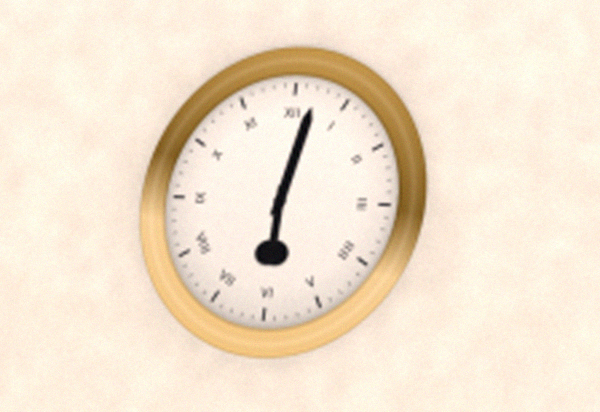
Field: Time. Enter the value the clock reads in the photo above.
6:02
